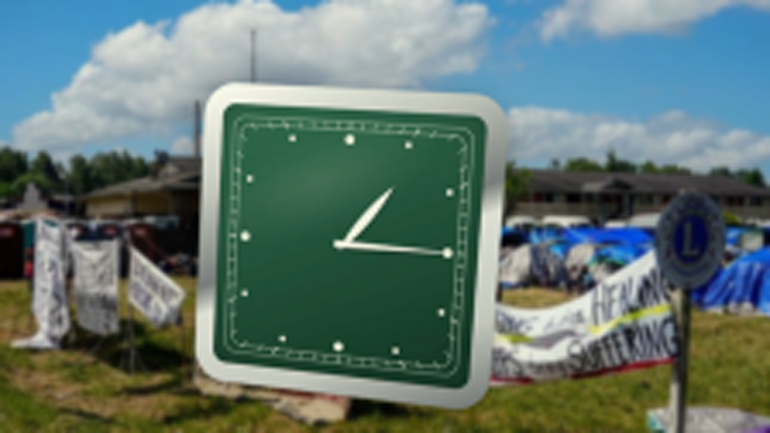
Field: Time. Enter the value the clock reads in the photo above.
1:15
